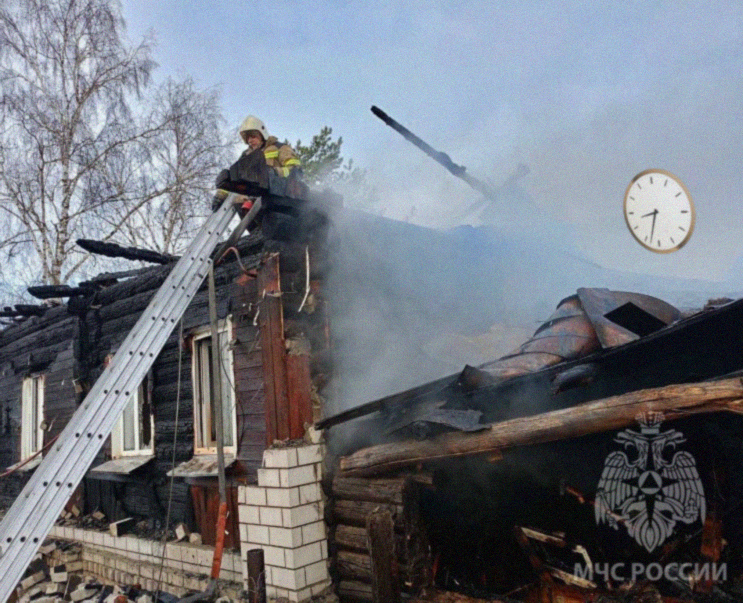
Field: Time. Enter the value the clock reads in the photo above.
8:33
